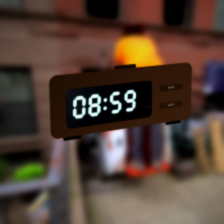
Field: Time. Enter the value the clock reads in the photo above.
8:59
